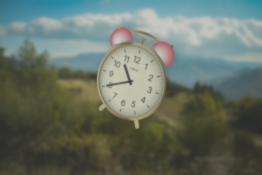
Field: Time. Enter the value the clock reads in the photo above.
10:40
